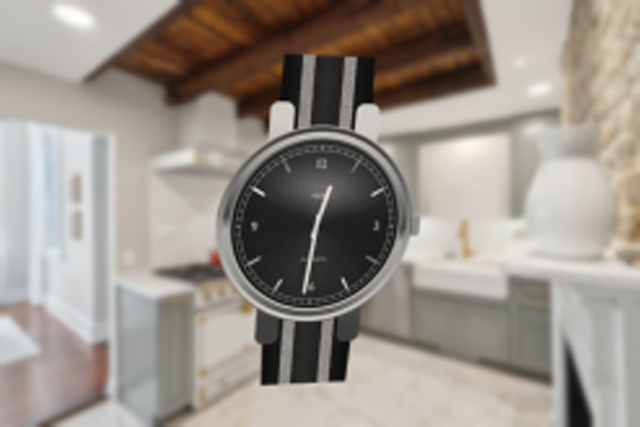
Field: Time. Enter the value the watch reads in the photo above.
12:31
